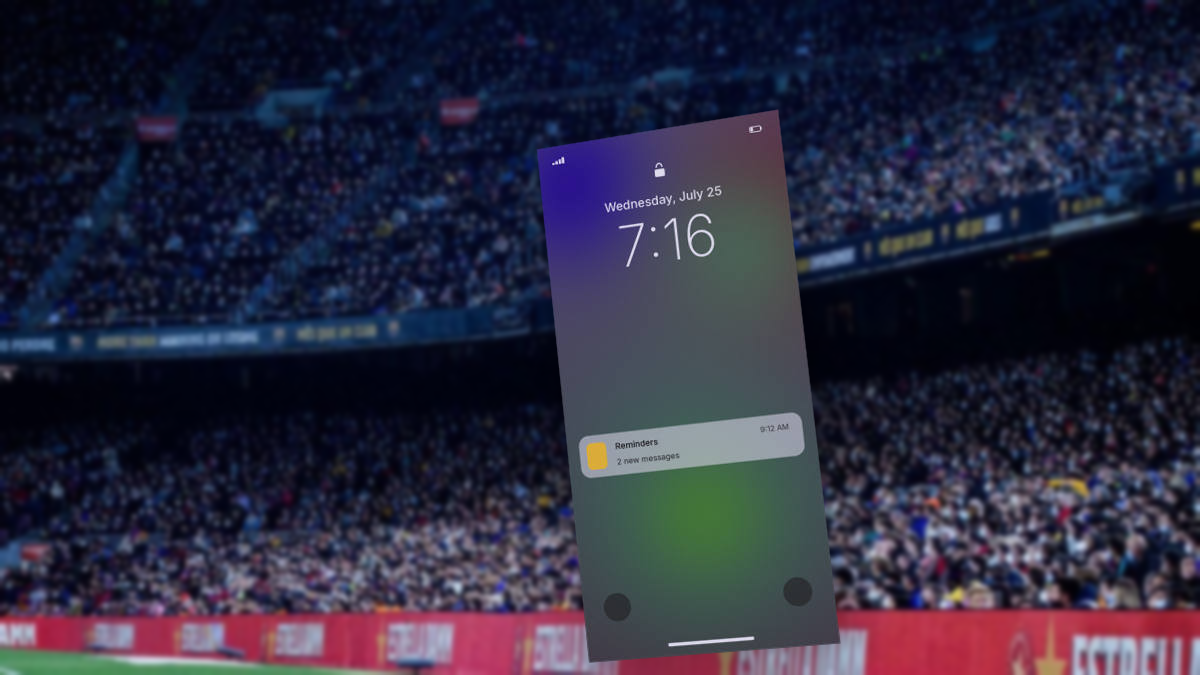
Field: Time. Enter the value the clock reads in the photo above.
7:16
